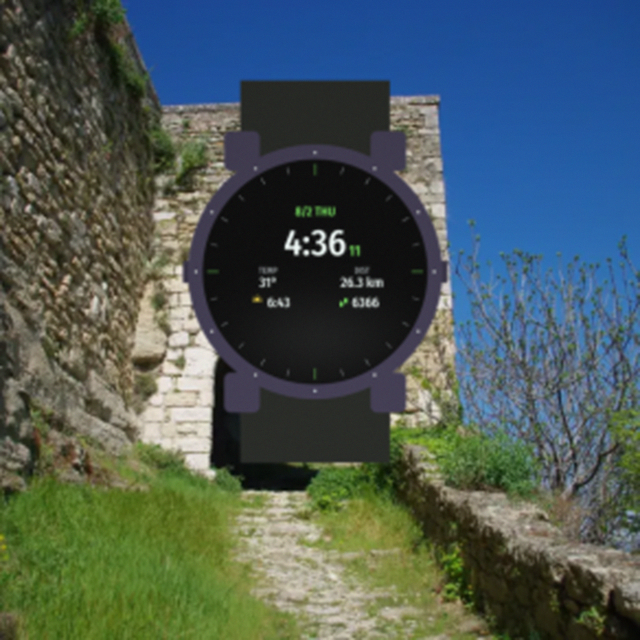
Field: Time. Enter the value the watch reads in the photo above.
4:36
